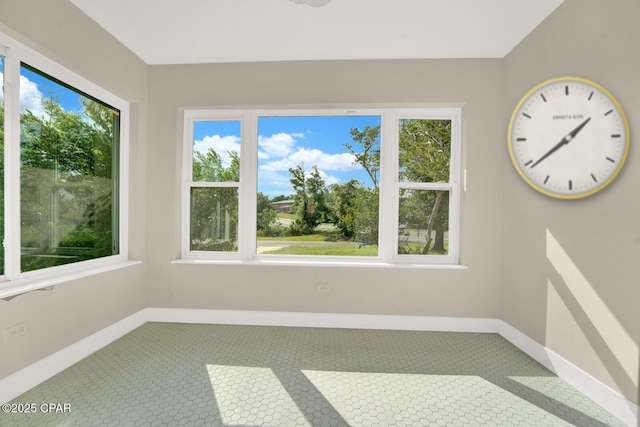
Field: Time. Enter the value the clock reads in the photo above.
1:39
